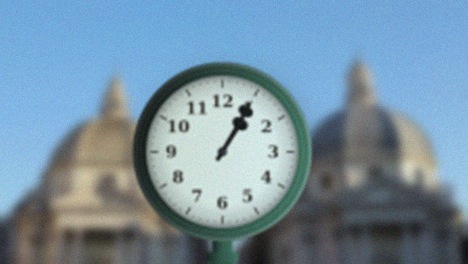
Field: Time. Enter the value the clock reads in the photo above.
1:05
